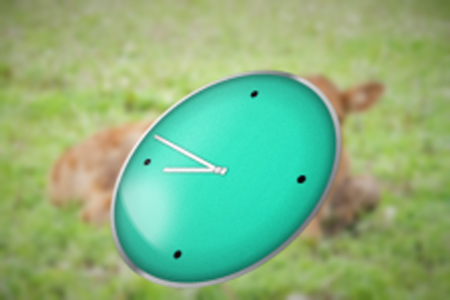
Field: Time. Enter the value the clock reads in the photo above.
8:48
